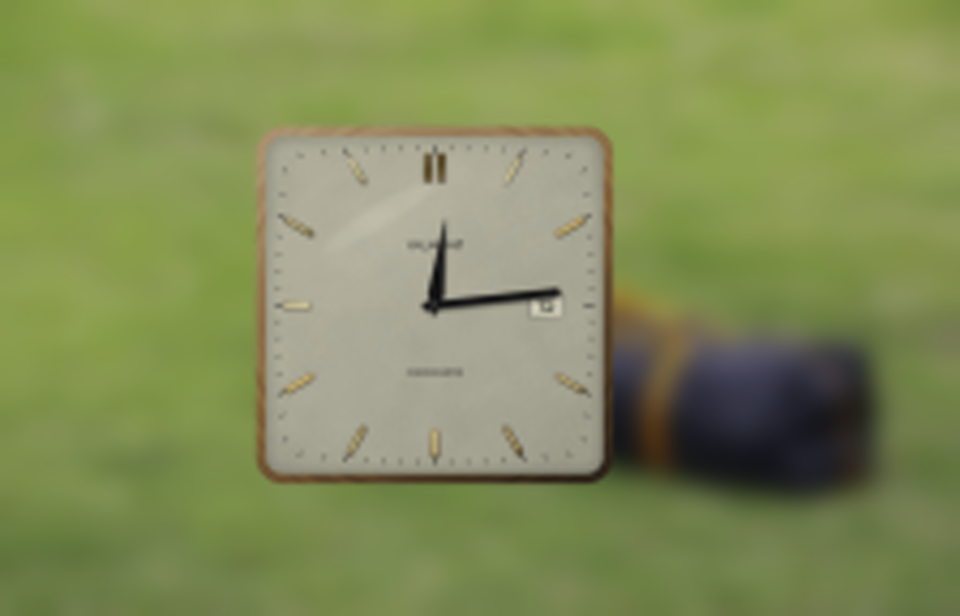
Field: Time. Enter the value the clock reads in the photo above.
12:14
